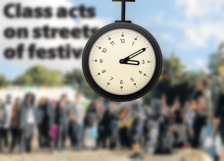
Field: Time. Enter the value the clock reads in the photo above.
3:10
